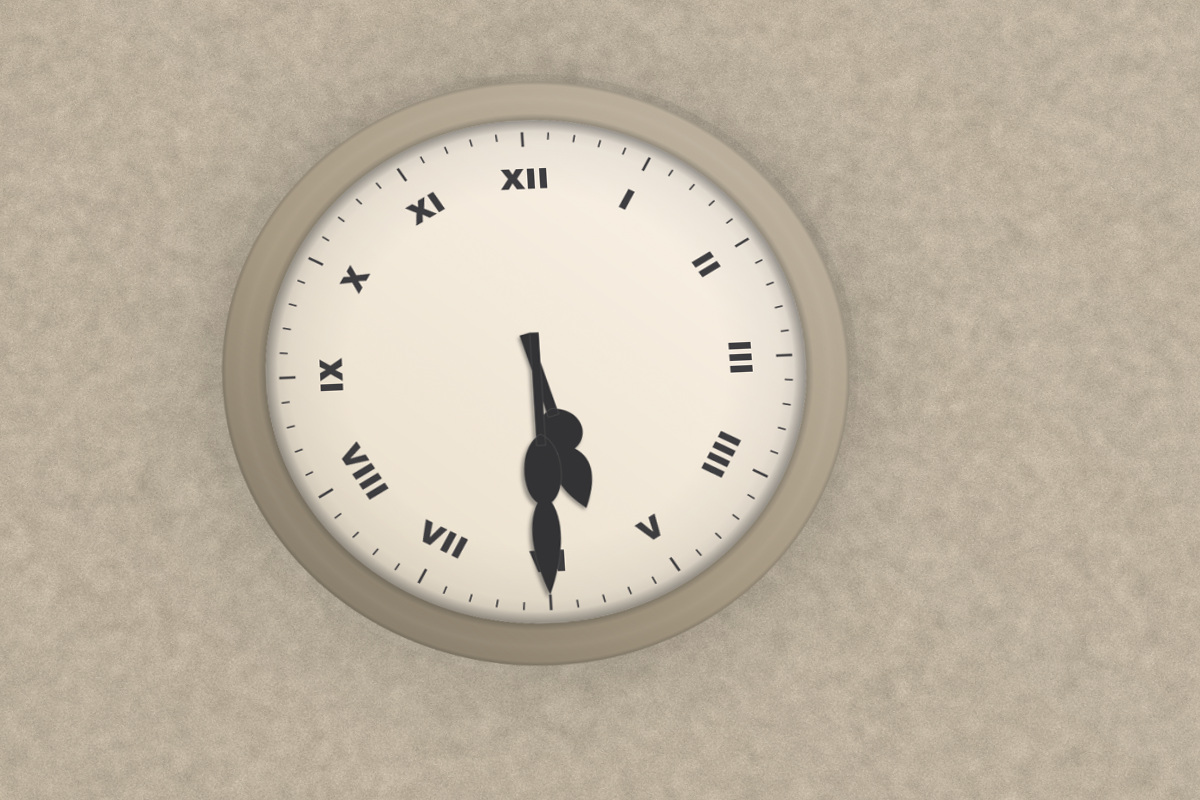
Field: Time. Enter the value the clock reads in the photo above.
5:30
